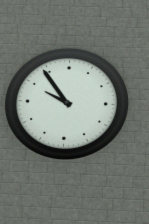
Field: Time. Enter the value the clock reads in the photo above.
9:54
